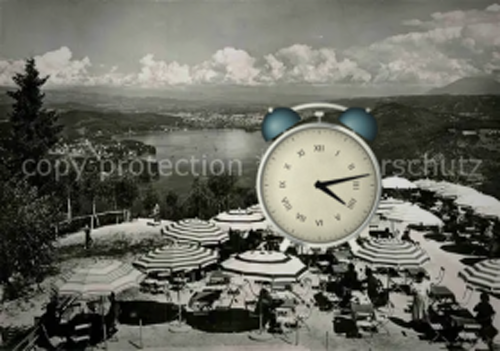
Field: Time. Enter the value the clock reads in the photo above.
4:13
